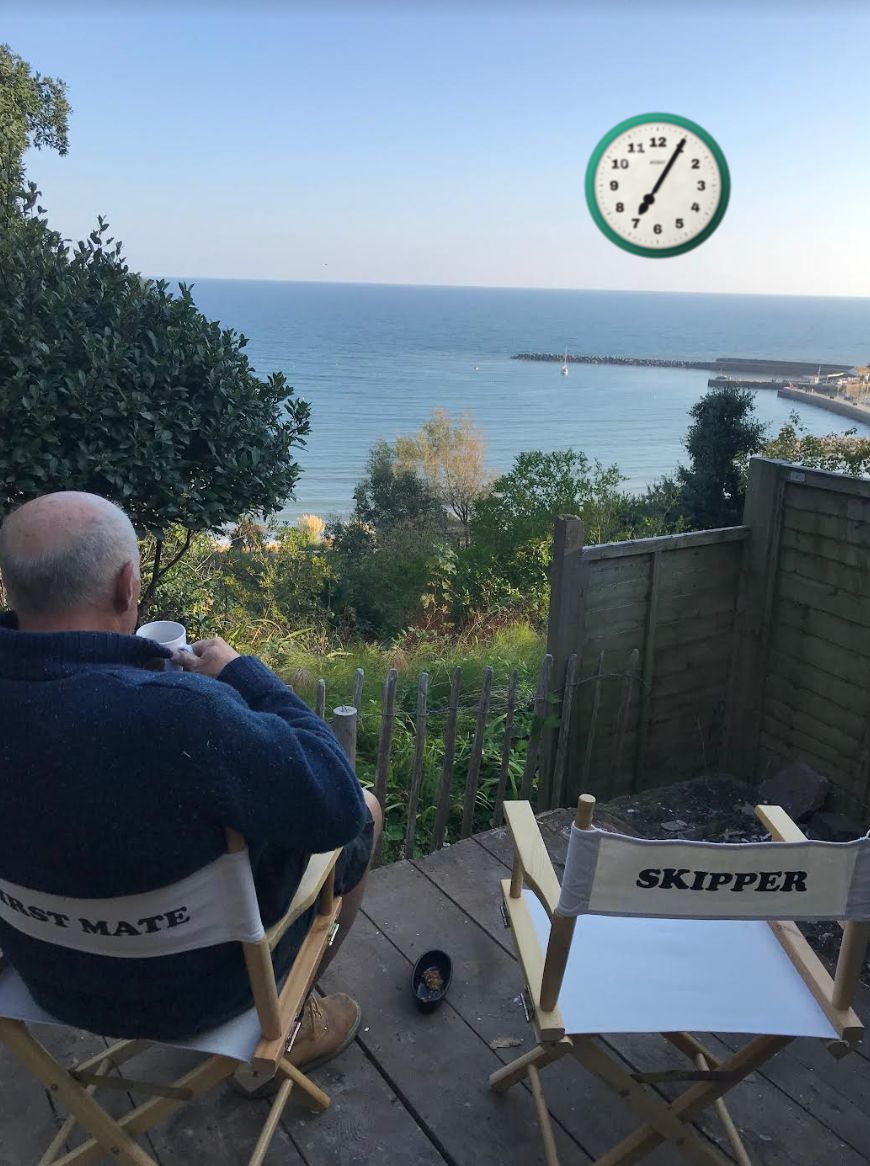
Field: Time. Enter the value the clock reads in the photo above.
7:05
